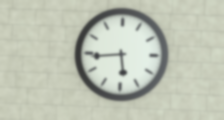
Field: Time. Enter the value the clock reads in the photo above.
5:44
